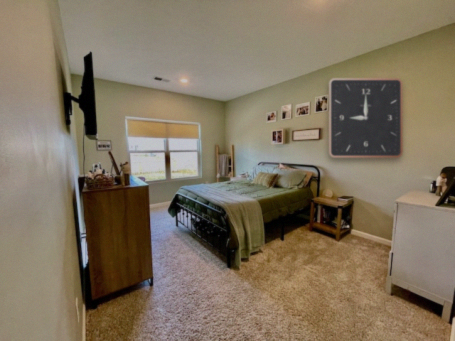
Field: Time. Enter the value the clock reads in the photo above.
9:00
